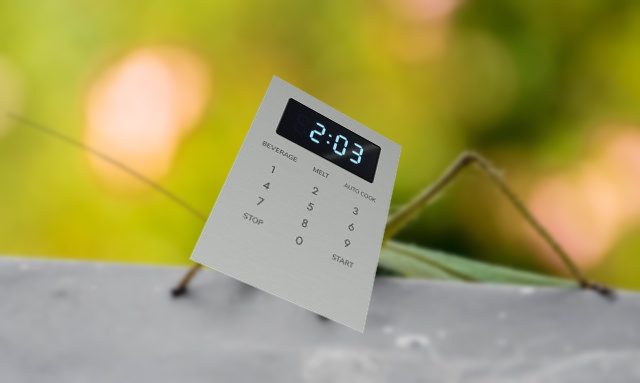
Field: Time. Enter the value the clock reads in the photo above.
2:03
